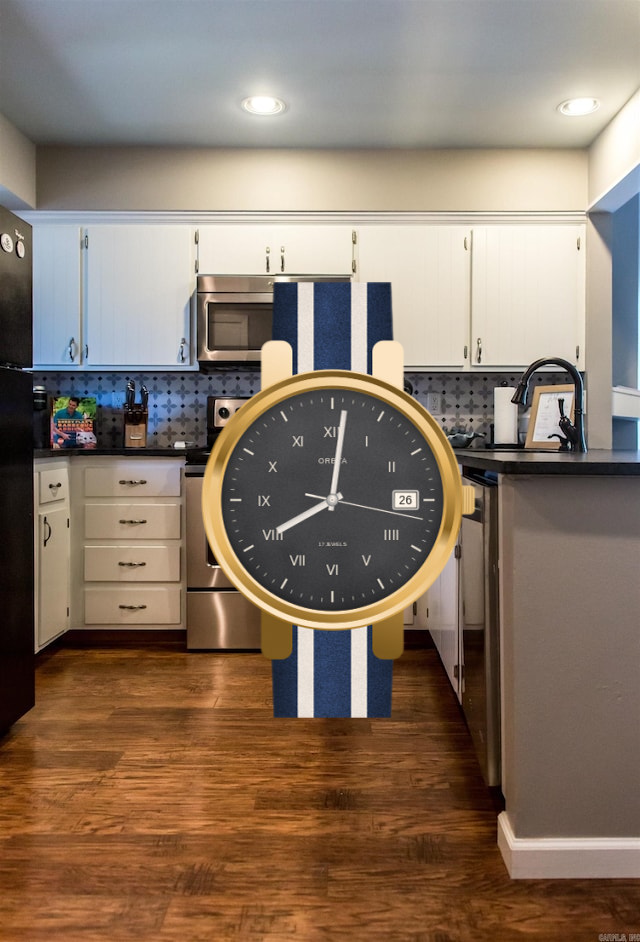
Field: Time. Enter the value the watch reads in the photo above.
8:01:17
